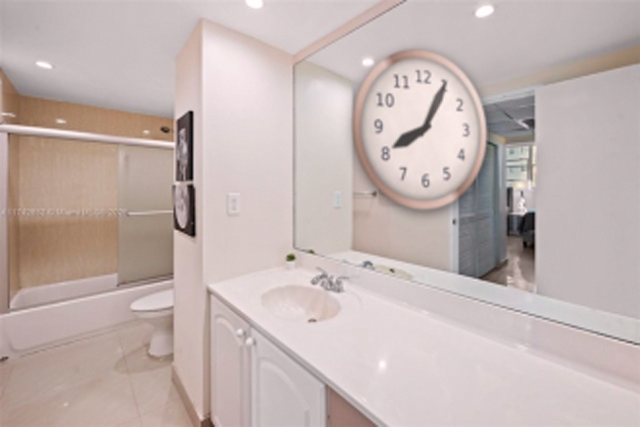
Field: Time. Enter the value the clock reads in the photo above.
8:05
